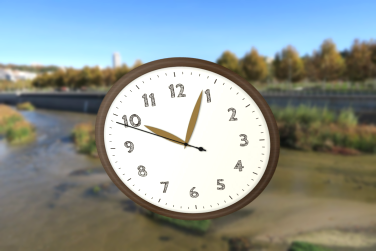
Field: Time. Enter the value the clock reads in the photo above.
10:03:49
